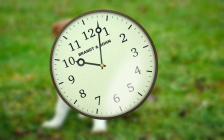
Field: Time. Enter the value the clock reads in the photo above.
10:03
